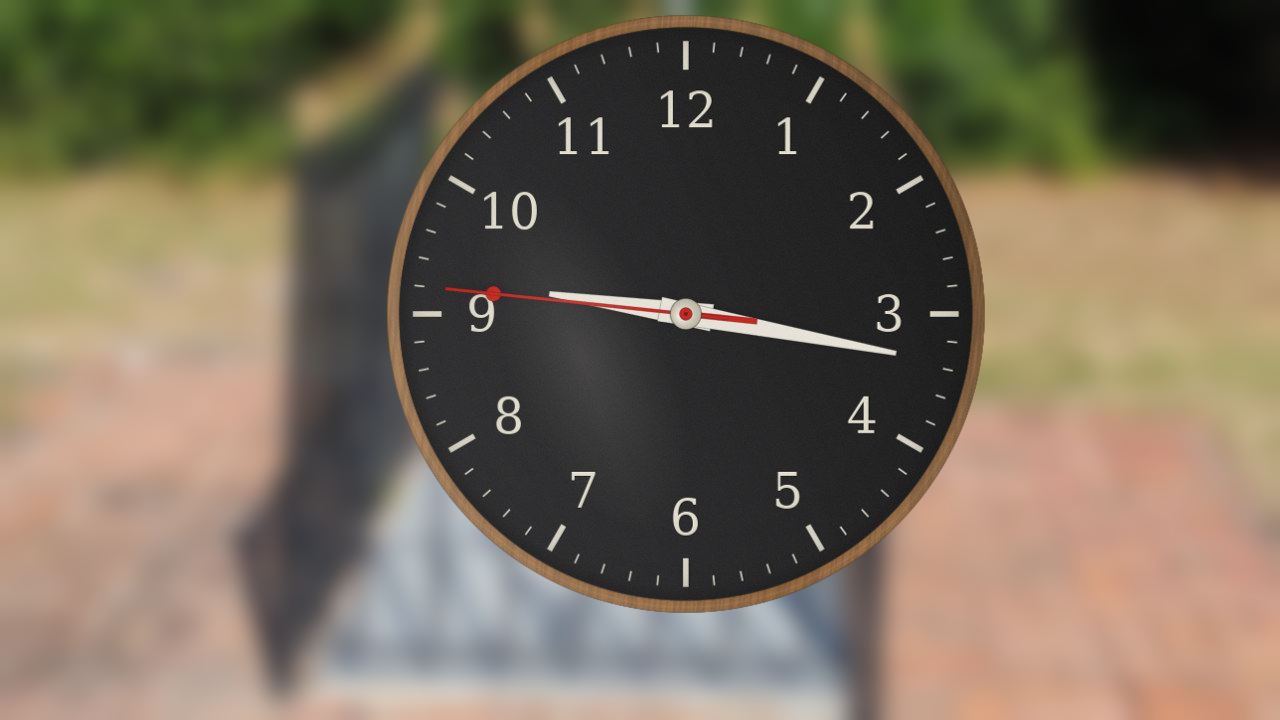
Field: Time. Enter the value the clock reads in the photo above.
9:16:46
